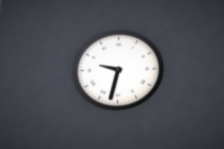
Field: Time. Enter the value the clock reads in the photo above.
9:32
